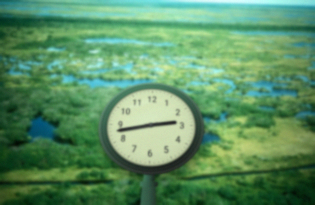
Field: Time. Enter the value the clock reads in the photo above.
2:43
